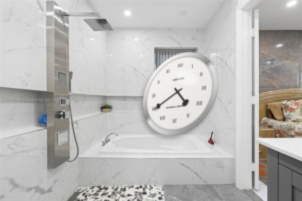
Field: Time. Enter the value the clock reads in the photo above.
4:40
